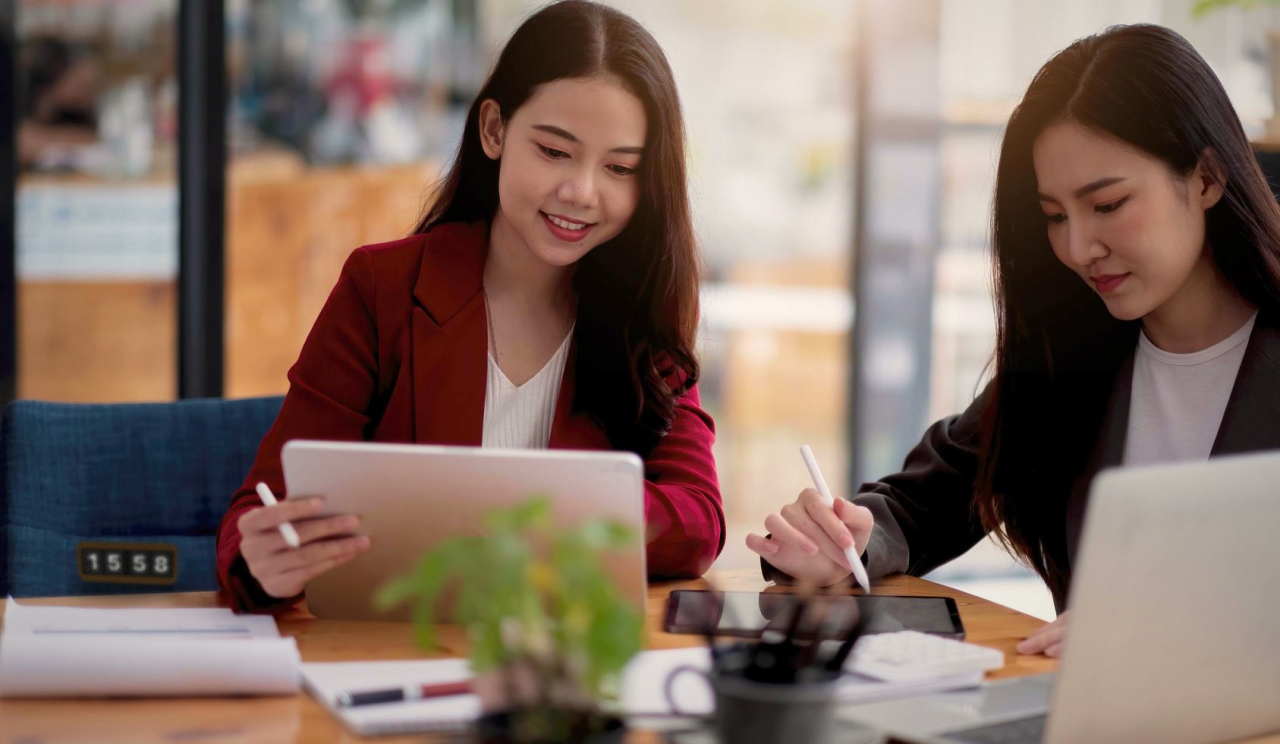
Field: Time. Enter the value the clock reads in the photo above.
15:58
